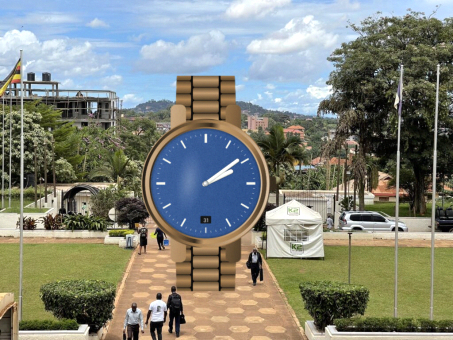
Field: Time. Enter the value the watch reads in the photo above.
2:09
